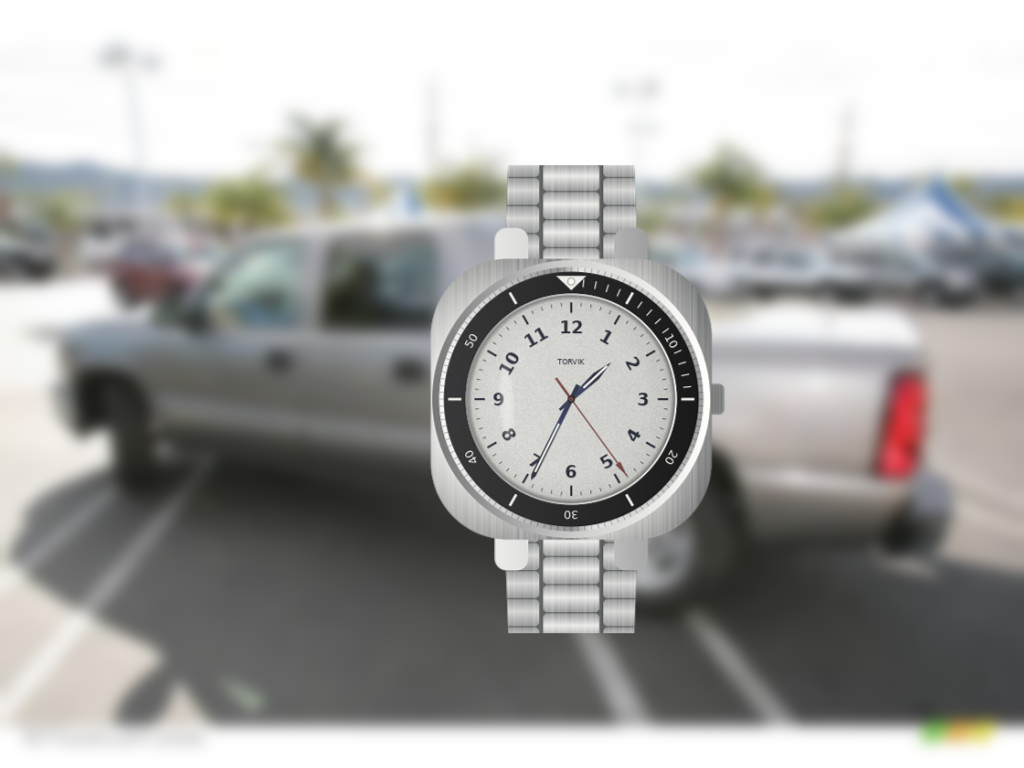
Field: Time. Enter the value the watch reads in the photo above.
1:34:24
